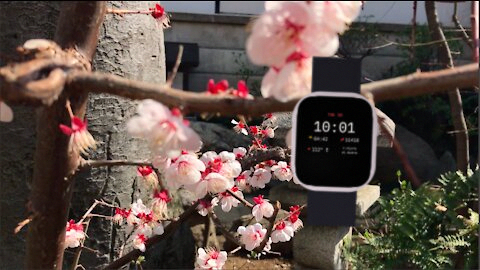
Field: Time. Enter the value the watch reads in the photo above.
10:01
